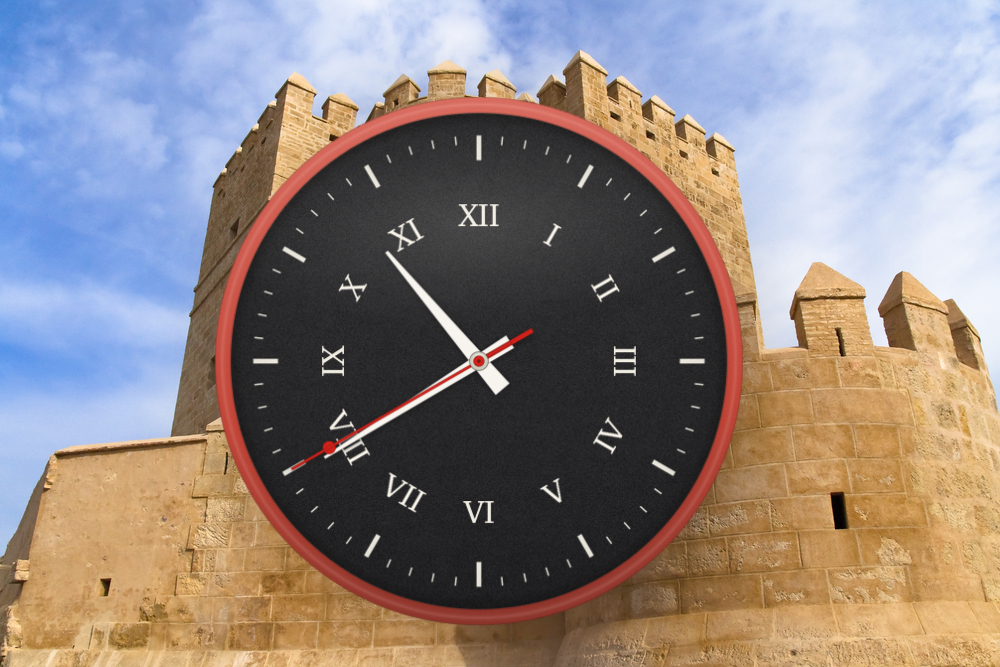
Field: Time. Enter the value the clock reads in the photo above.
10:39:40
